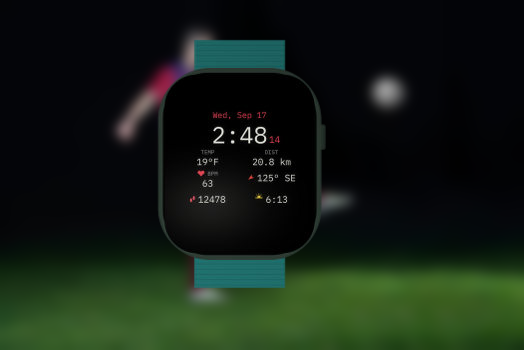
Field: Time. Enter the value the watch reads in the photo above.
2:48:14
